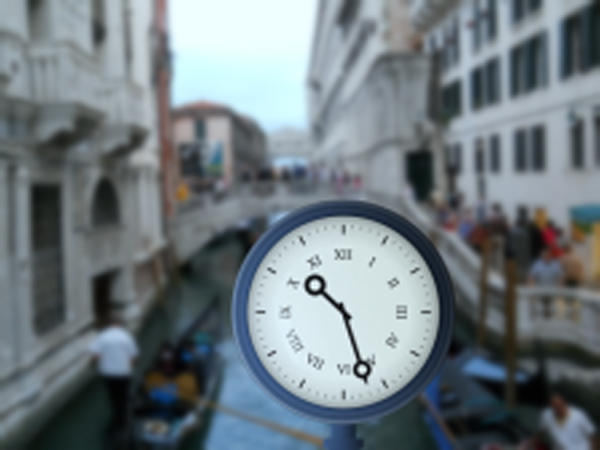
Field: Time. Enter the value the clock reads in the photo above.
10:27
